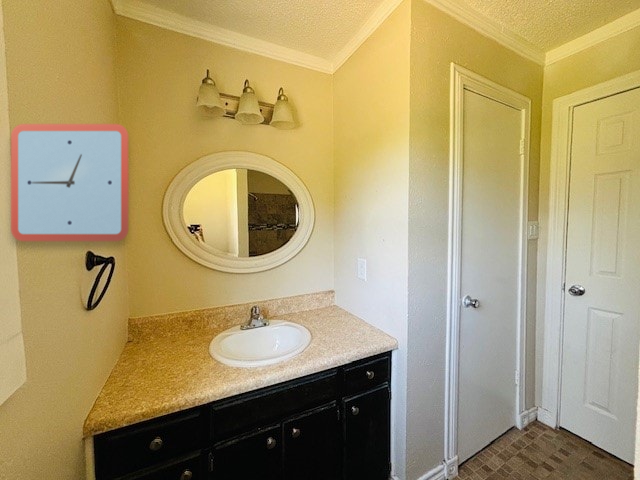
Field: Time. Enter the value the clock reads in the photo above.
12:45
